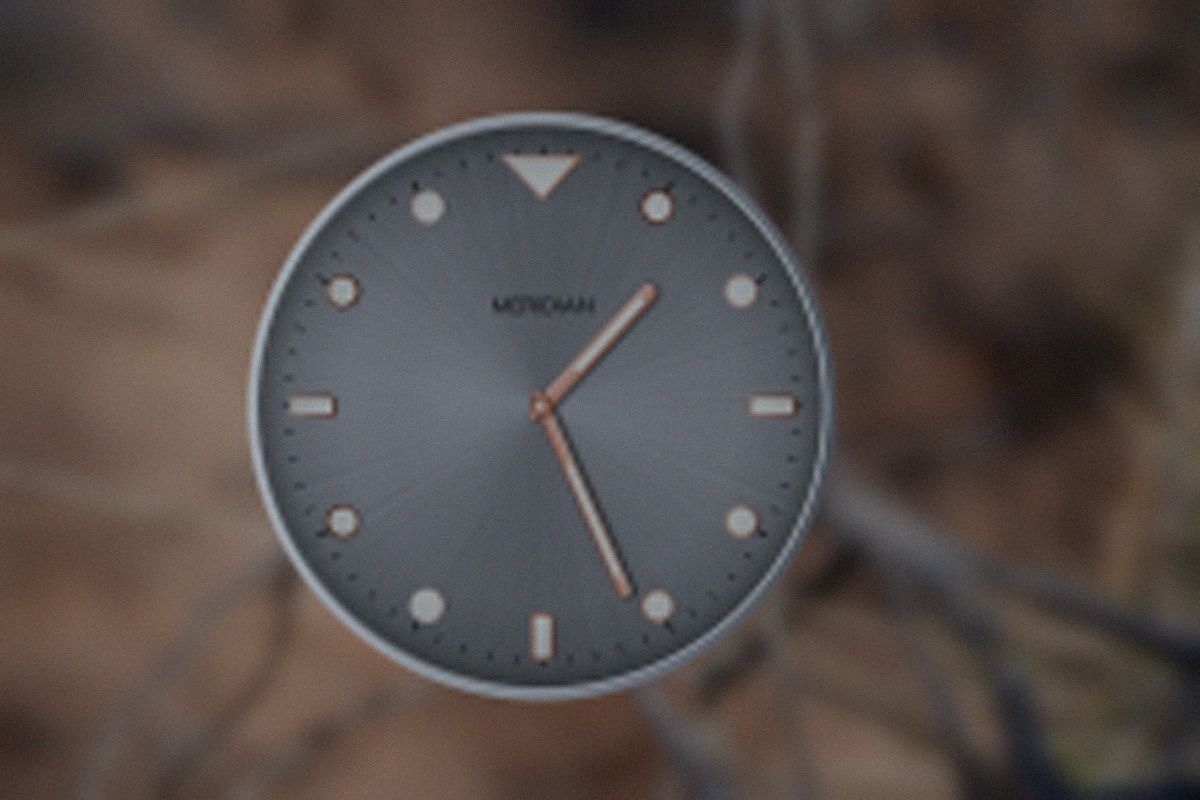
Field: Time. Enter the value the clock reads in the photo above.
1:26
